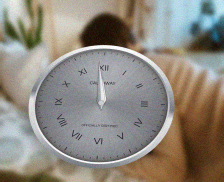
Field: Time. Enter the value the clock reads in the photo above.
11:59
